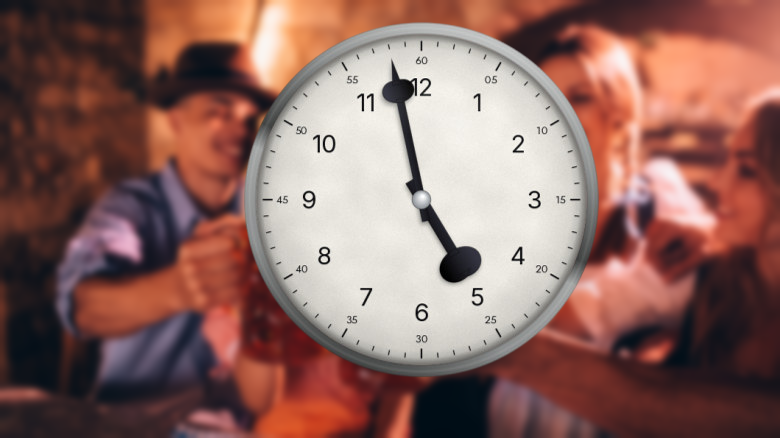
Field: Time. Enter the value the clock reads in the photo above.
4:58
